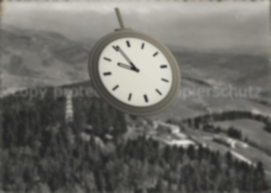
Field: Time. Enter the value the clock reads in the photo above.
9:56
